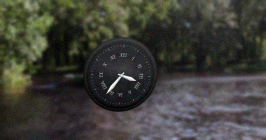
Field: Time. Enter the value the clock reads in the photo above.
3:36
